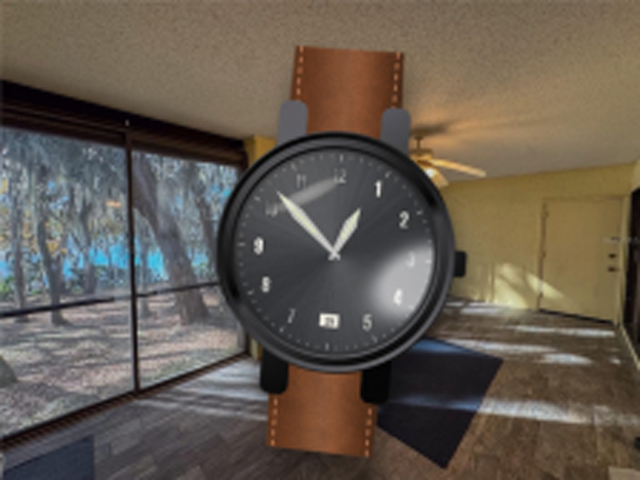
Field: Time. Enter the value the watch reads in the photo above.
12:52
